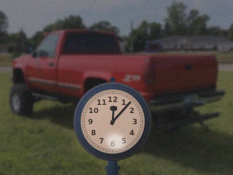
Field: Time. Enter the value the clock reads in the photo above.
12:07
